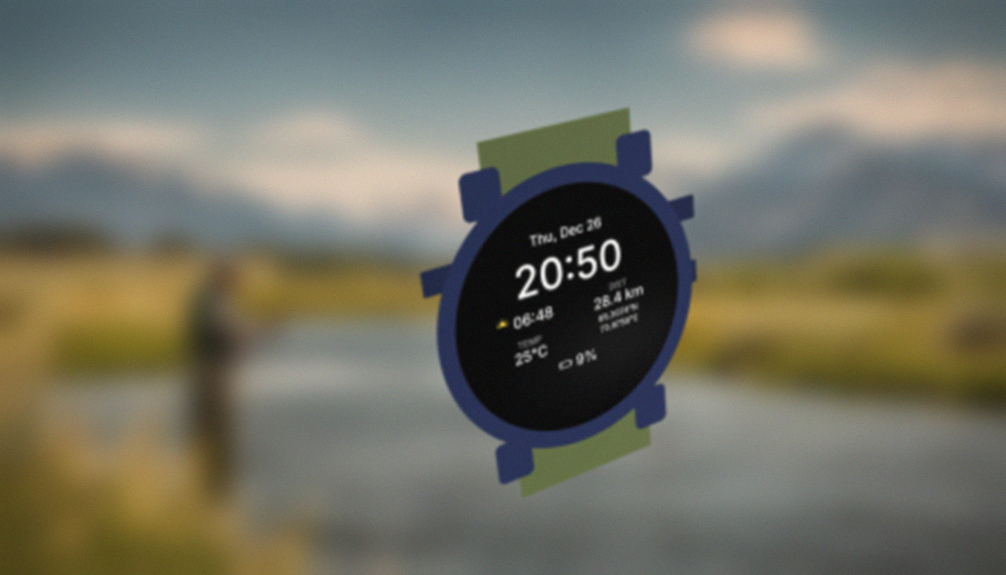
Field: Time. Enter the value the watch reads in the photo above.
20:50
